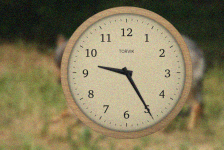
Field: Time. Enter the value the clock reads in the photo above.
9:25
